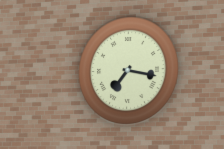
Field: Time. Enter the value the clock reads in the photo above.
7:17
